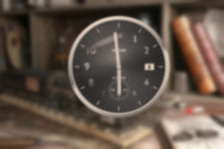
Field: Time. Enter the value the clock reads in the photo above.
5:59
